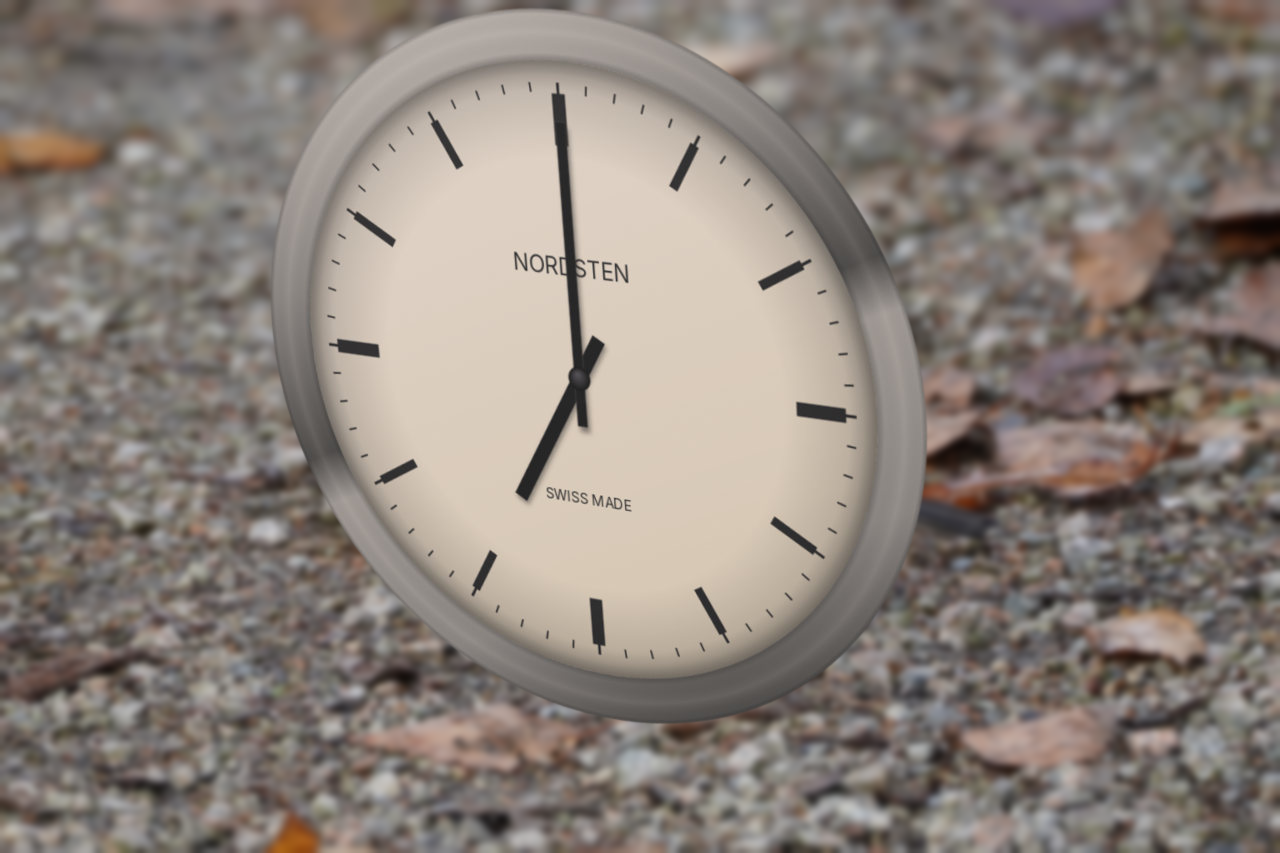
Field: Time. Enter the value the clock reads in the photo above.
7:00
